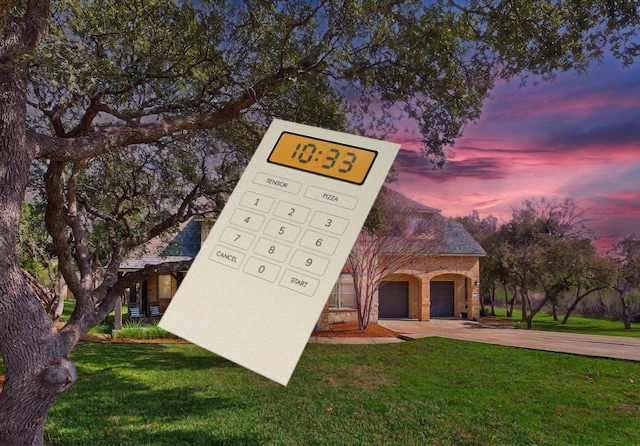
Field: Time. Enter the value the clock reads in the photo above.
10:33
